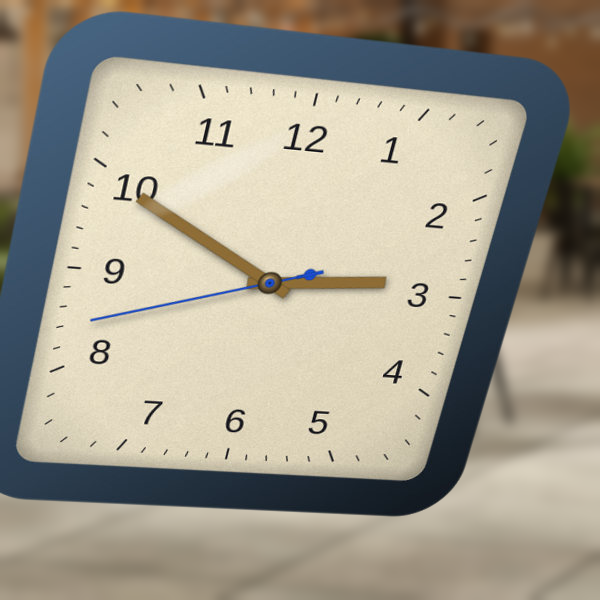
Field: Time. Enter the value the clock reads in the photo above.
2:49:42
